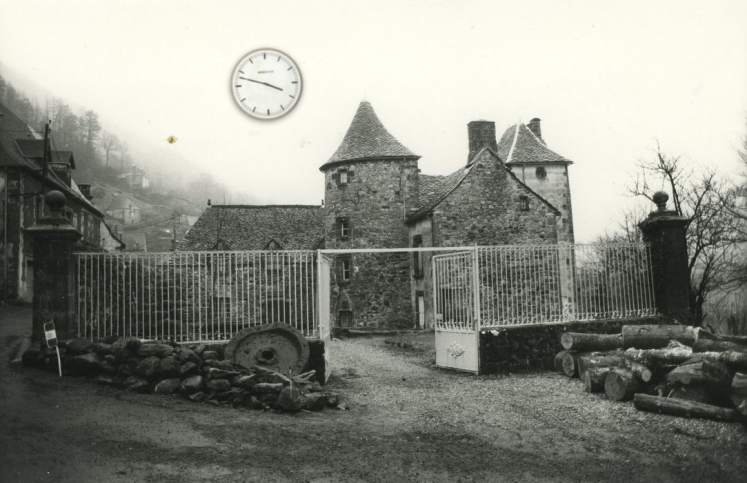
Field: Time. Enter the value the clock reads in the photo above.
3:48
